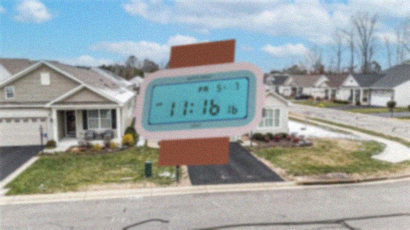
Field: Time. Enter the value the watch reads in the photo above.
11:16
